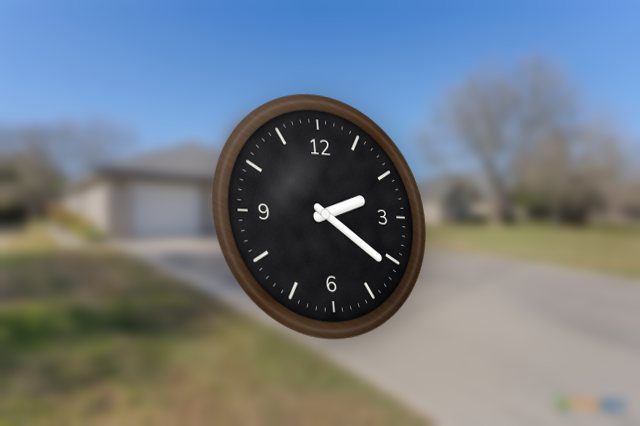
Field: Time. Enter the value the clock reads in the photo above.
2:21
